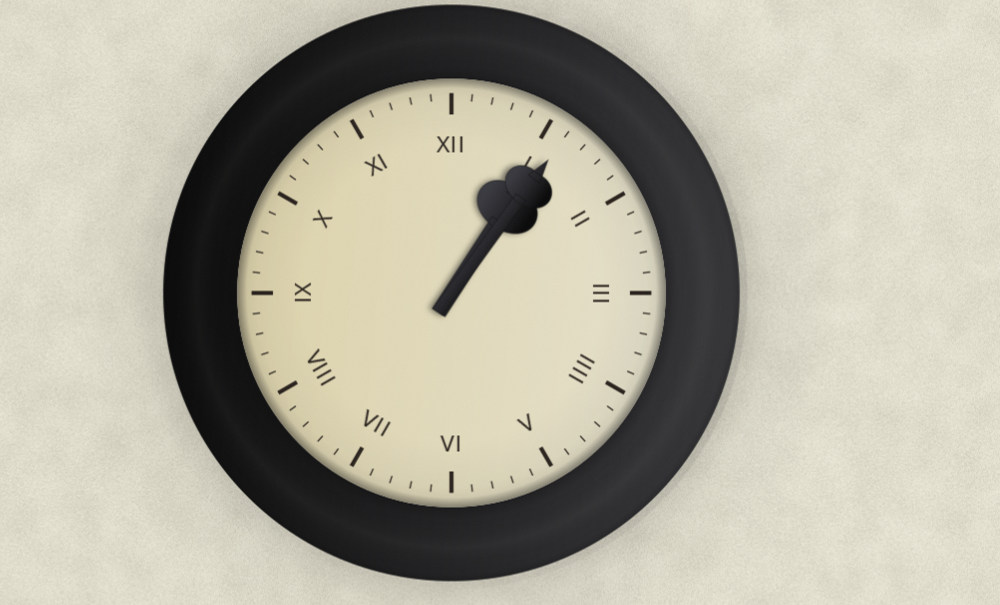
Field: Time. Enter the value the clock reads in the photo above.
1:06
